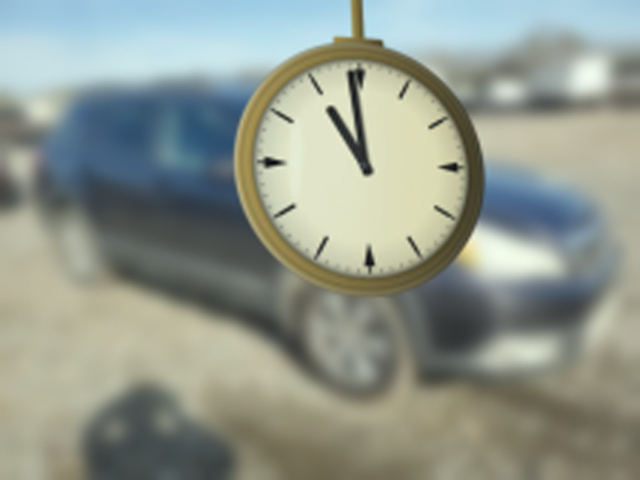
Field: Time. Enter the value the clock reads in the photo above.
10:59
